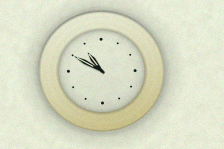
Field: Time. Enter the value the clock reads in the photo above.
10:50
